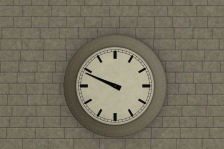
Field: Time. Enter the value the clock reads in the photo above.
9:49
